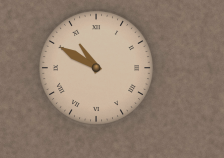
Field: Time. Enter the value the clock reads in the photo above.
10:50
